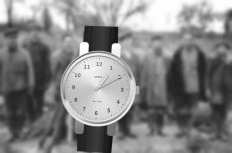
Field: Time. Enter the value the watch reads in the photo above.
1:10
